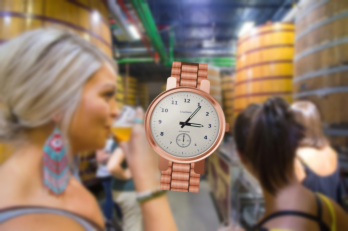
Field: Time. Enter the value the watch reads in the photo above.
3:06
